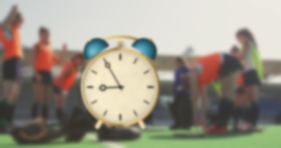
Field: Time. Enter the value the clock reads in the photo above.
8:55
